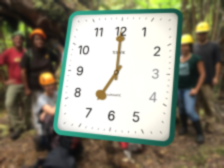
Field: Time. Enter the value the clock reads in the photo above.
7:00
